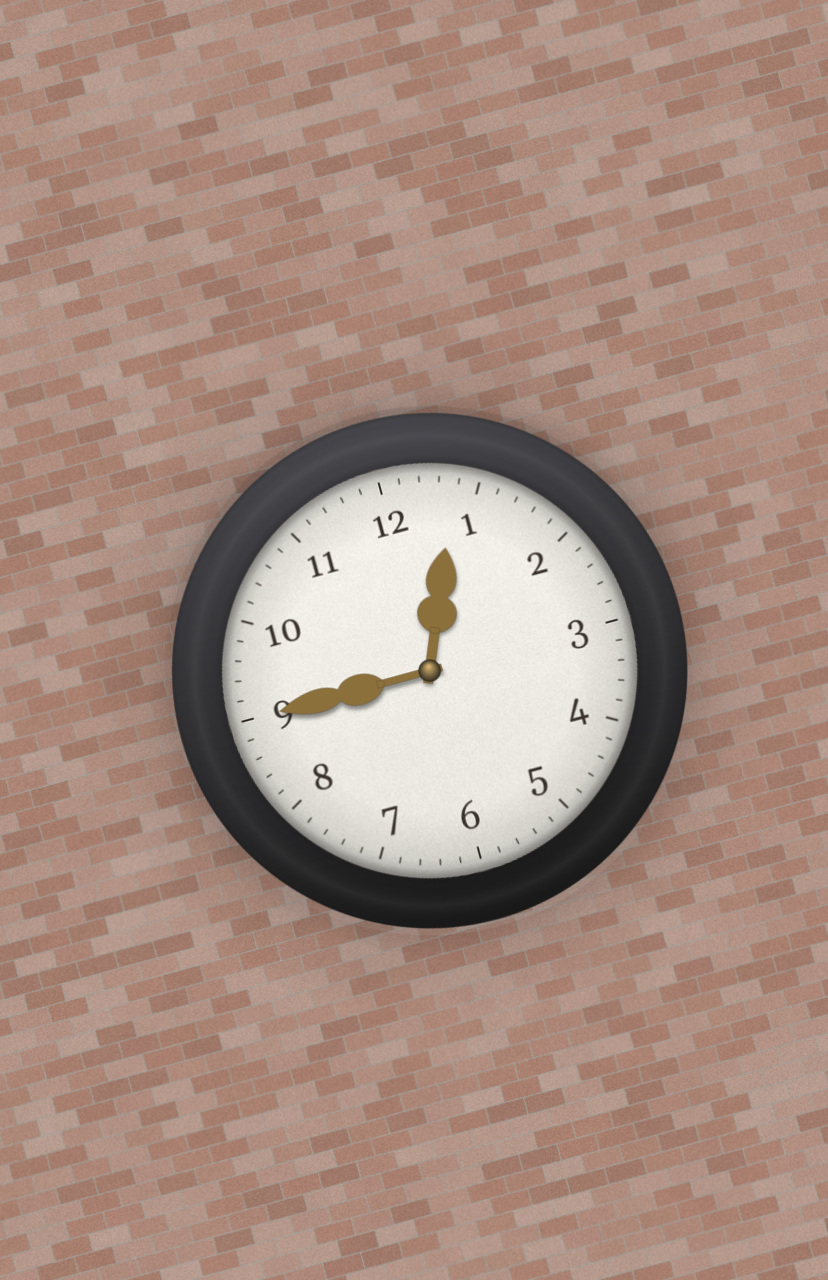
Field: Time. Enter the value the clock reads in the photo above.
12:45
